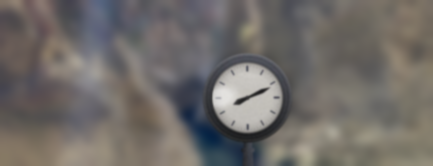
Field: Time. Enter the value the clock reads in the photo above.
8:11
